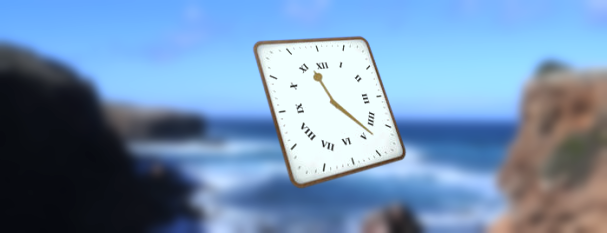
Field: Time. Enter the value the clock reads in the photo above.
11:23
